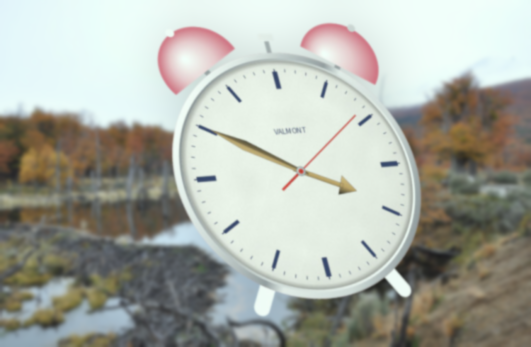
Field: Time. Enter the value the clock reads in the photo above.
3:50:09
